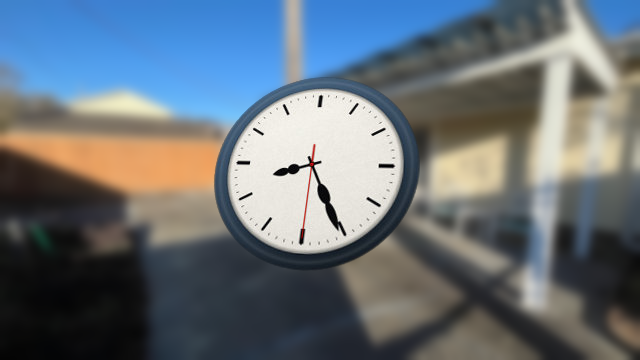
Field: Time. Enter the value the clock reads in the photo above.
8:25:30
